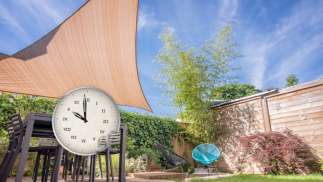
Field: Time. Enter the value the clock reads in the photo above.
9:59
